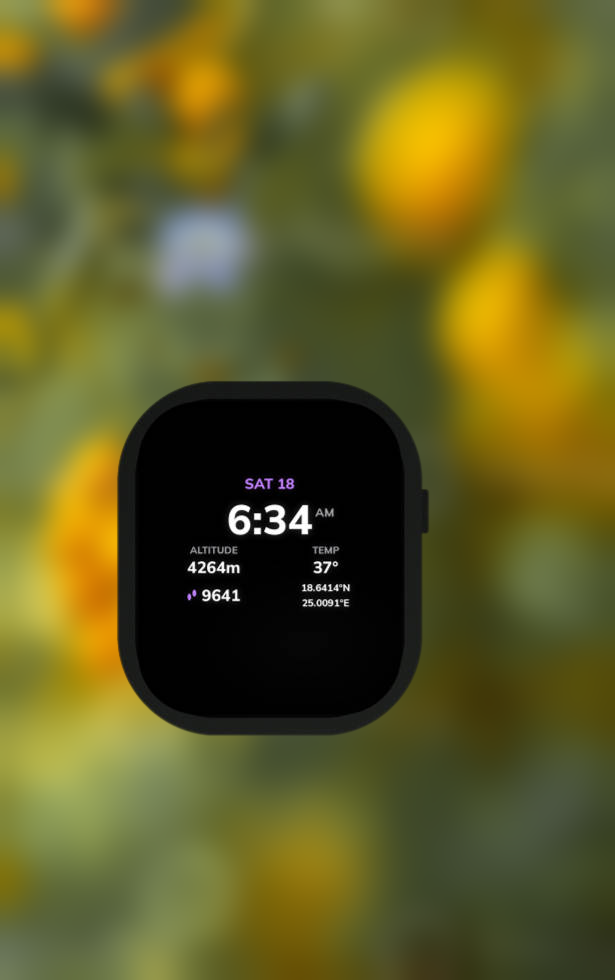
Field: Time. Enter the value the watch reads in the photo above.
6:34
